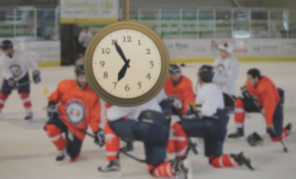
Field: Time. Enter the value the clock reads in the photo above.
6:55
